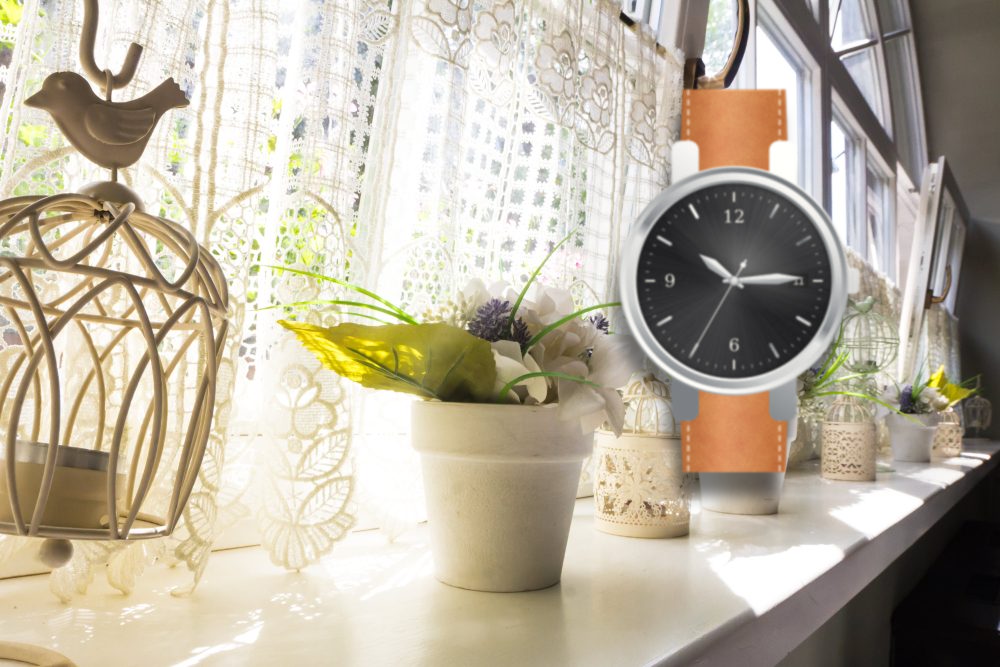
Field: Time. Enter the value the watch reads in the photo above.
10:14:35
